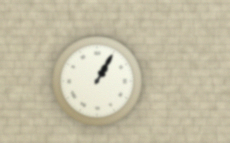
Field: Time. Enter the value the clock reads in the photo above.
1:05
